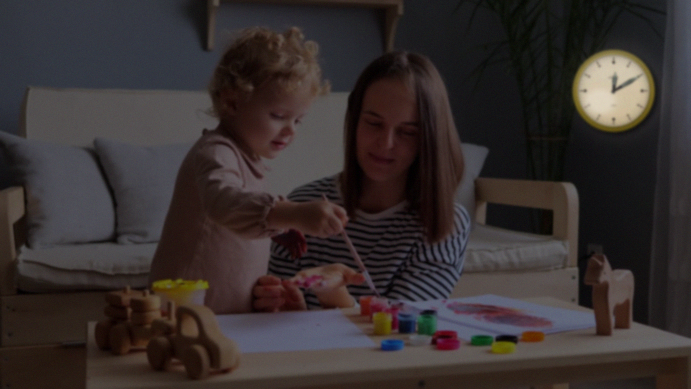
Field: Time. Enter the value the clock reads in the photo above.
12:10
